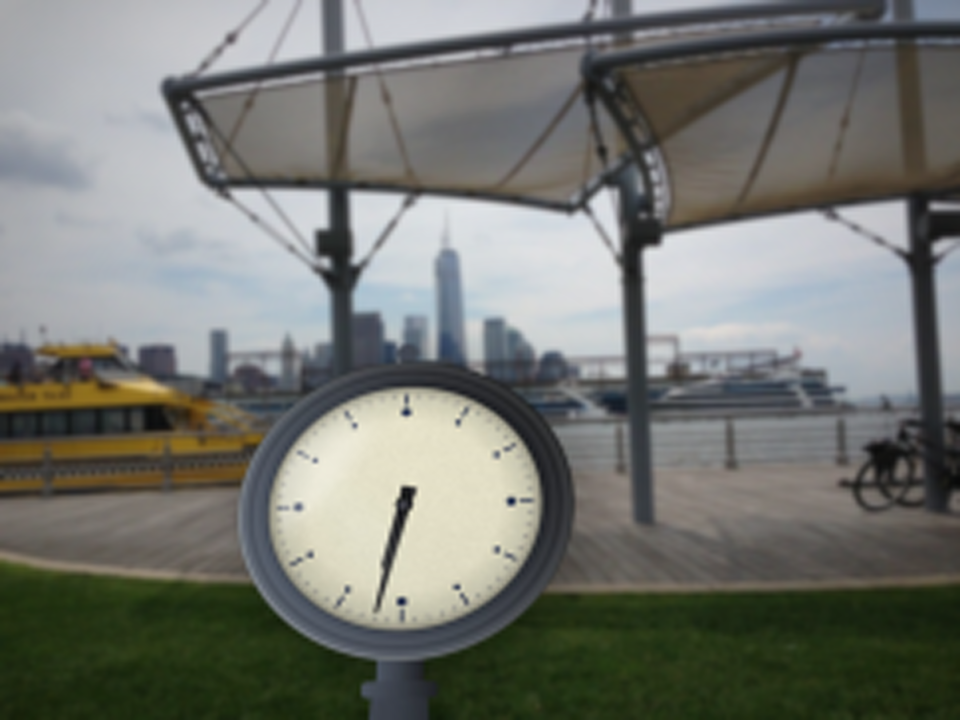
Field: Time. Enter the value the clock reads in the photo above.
6:32
